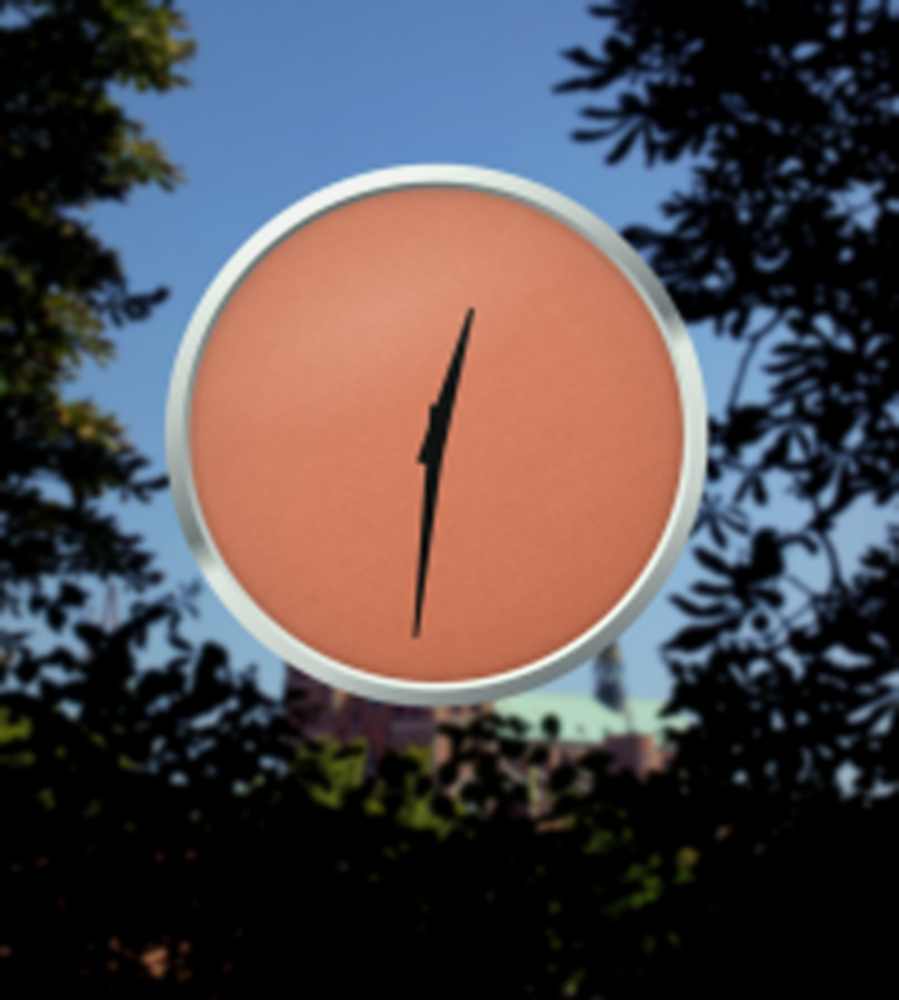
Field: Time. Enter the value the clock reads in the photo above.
12:31
